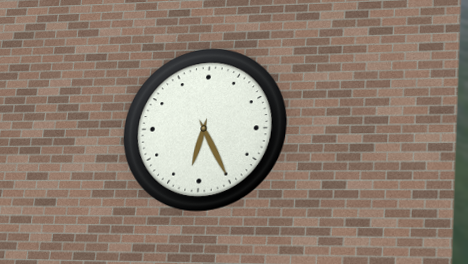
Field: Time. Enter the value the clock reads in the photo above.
6:25
